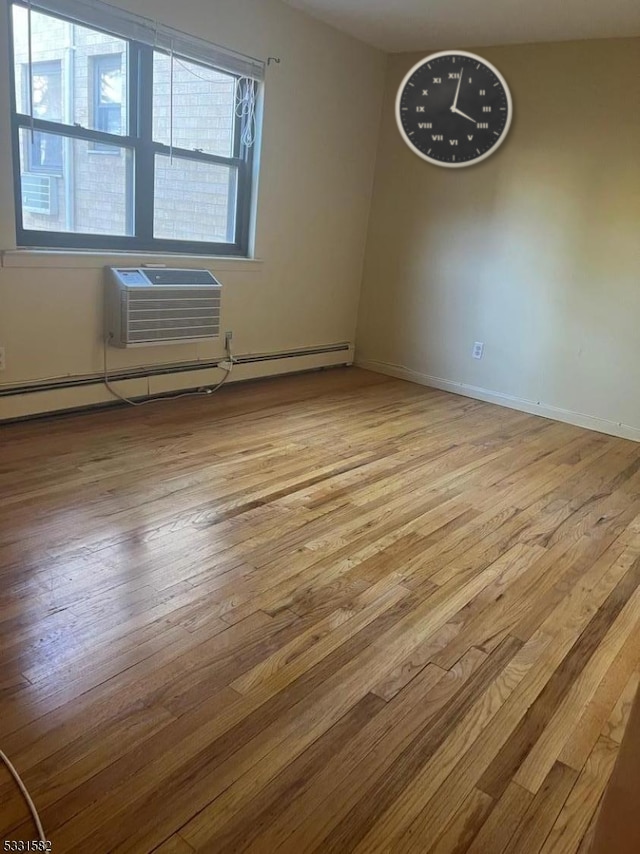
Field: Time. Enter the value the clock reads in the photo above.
4:02
